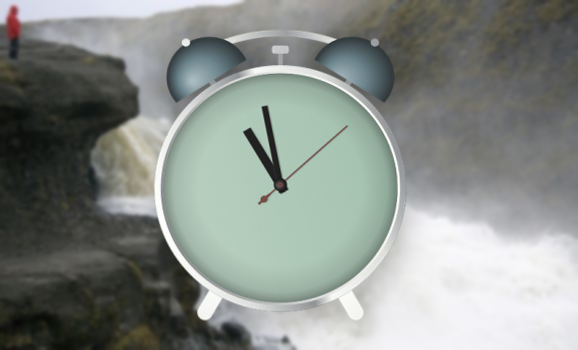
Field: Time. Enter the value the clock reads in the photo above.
10:58:08
